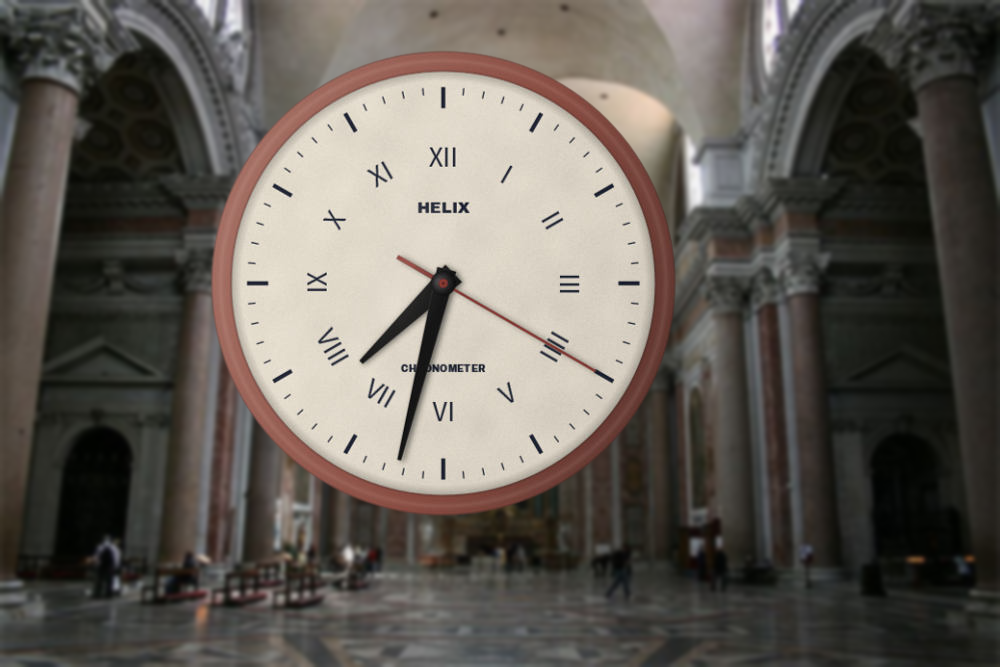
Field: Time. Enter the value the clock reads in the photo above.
7:32:20
